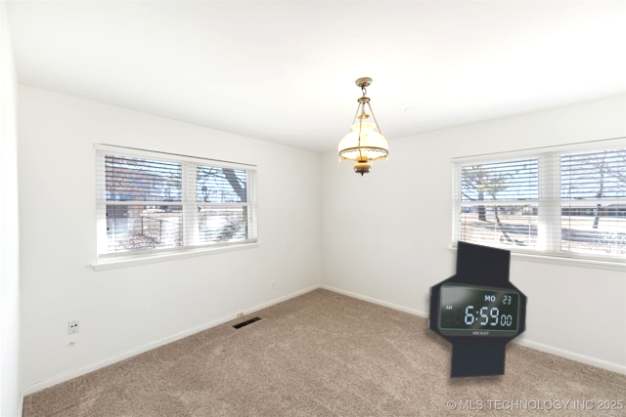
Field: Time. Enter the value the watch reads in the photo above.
6:59:00
